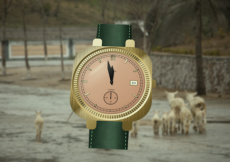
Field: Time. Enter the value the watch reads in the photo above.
11:58
